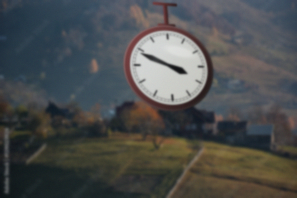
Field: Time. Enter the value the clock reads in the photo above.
3:49
